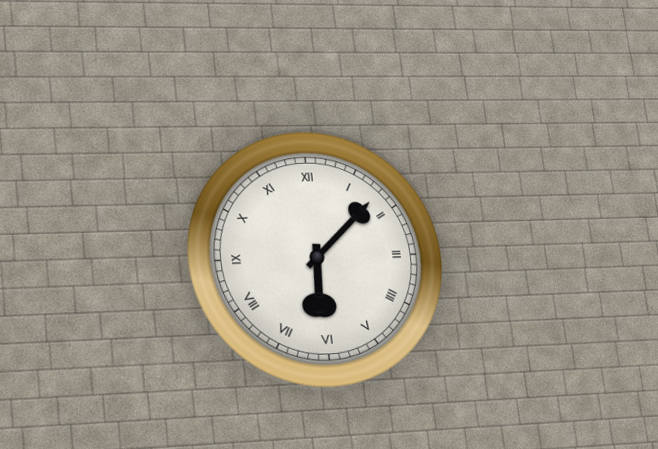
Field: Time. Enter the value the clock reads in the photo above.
6:08
